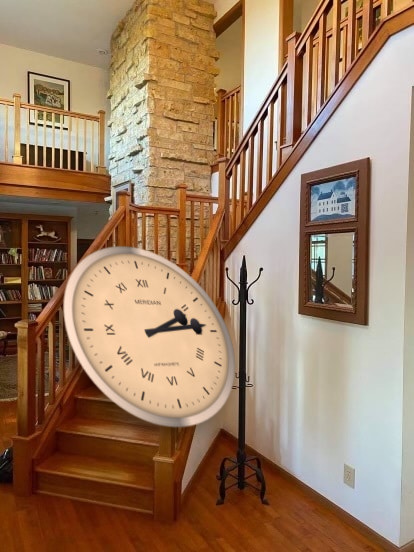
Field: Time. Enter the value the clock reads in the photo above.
2:14
